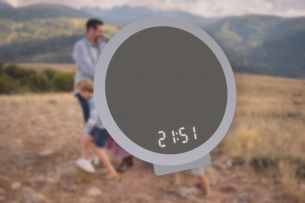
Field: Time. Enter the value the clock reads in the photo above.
21:51
